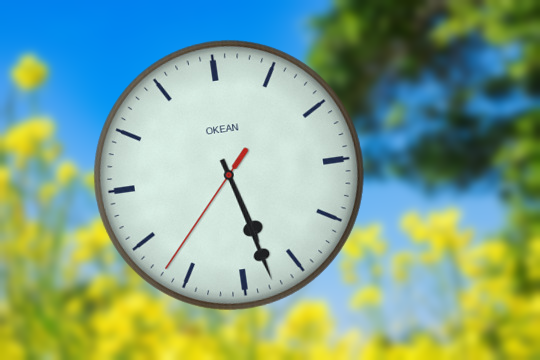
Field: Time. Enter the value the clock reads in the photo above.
5:27:37
